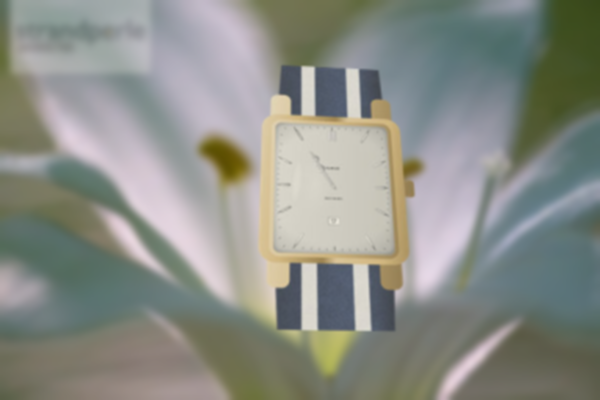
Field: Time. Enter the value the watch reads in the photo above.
10:55
